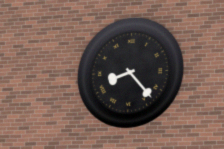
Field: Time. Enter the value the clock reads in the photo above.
8:23
